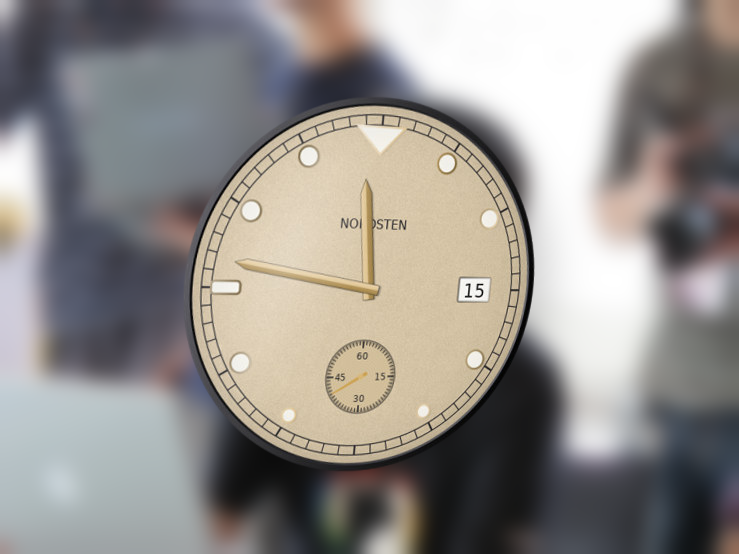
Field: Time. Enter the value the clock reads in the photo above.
11:46:40
